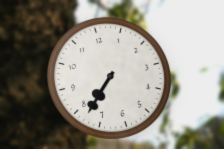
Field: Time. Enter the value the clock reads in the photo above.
7:38
